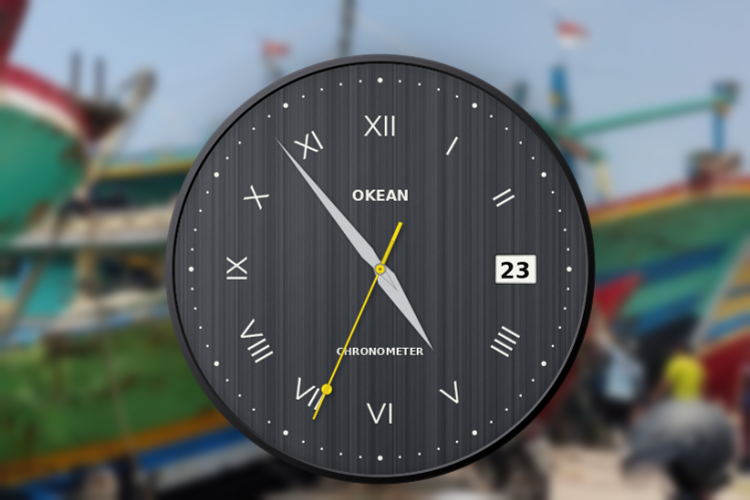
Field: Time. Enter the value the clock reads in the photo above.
4:53:34
